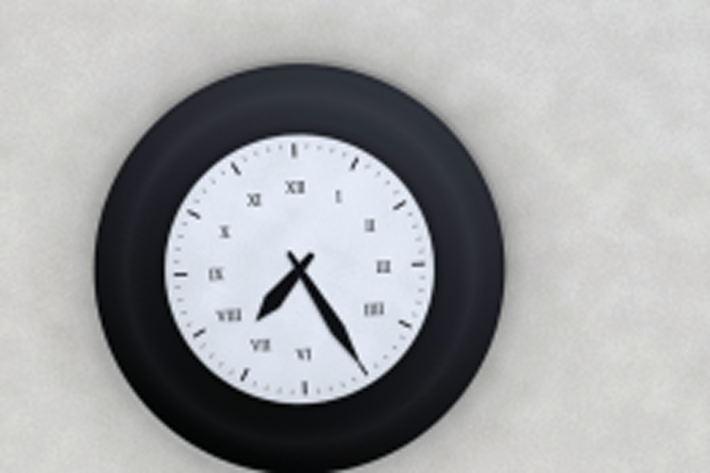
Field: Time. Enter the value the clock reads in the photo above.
7:25
